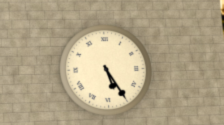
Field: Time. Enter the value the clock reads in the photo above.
5:25
